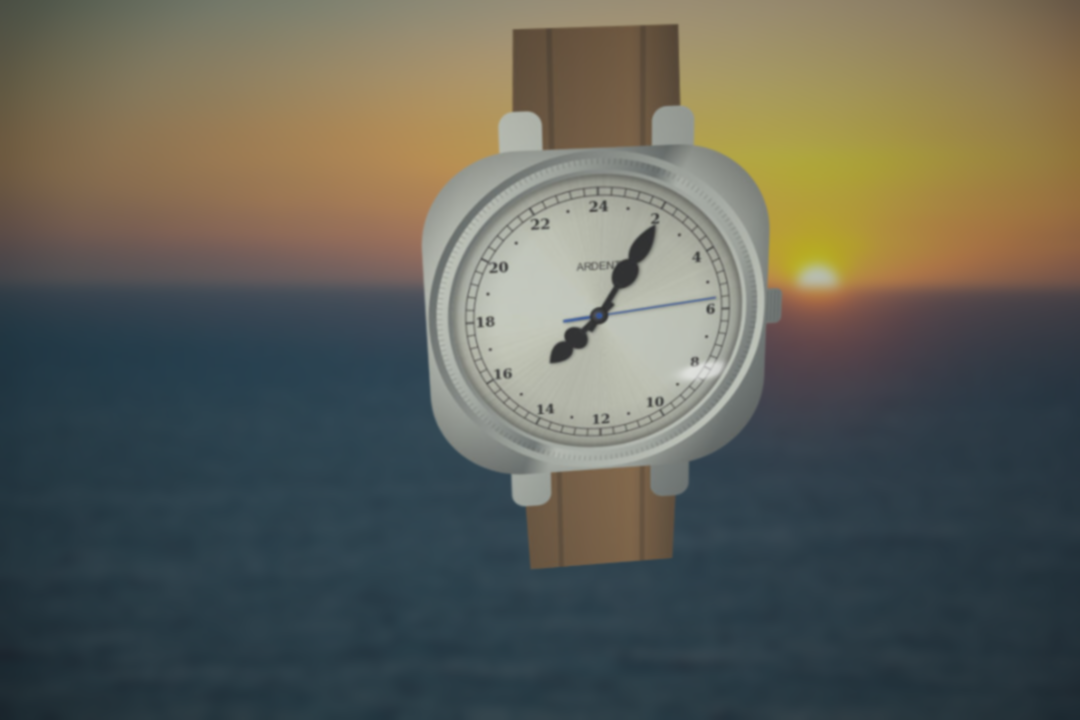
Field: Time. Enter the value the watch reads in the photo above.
15:05:14
